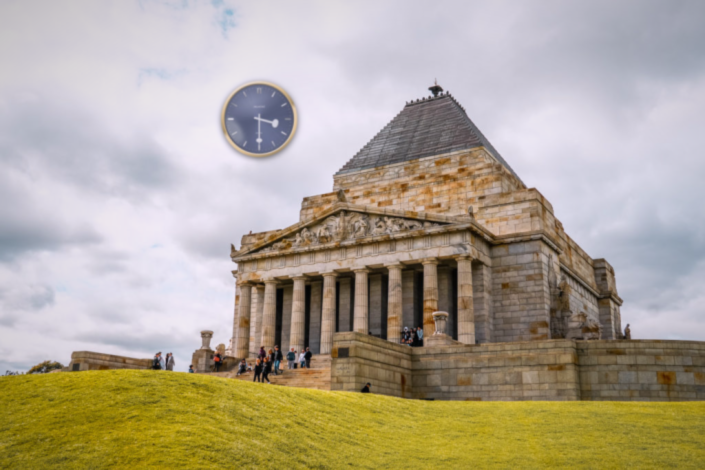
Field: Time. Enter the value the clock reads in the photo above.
3:30
